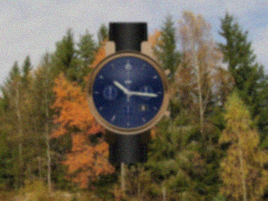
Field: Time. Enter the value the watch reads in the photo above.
10:16
